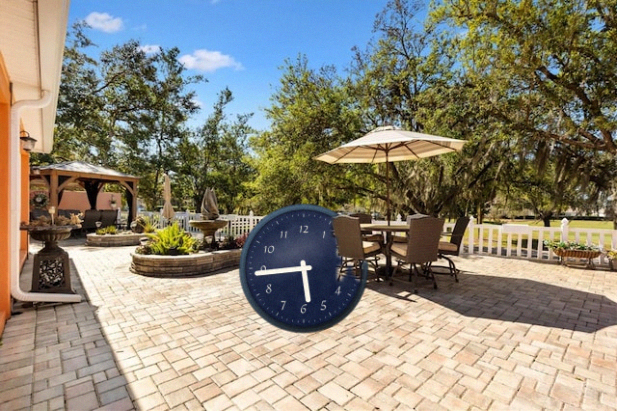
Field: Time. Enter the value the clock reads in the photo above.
5:44
